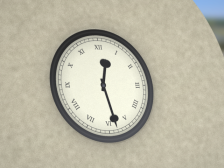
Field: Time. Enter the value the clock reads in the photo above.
12:28
